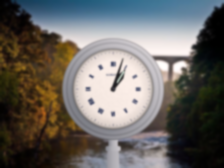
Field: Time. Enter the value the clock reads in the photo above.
1:03
